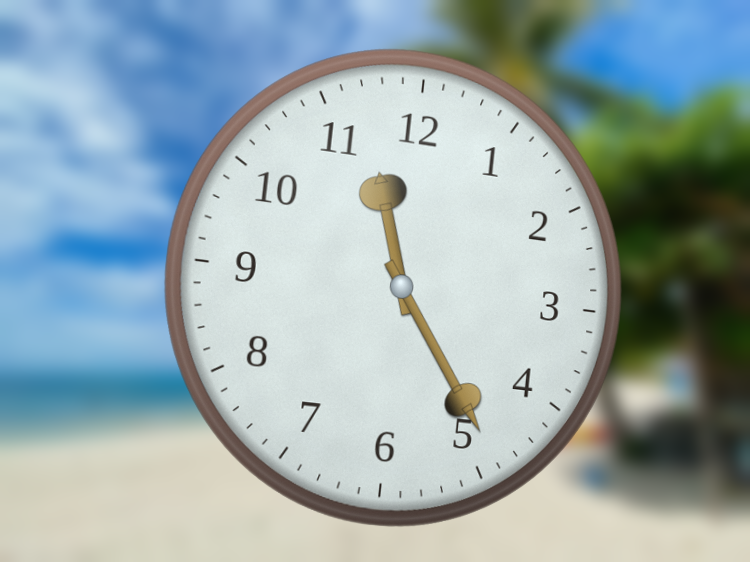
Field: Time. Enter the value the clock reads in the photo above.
11:24
